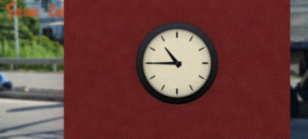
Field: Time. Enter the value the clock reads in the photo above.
10:45
